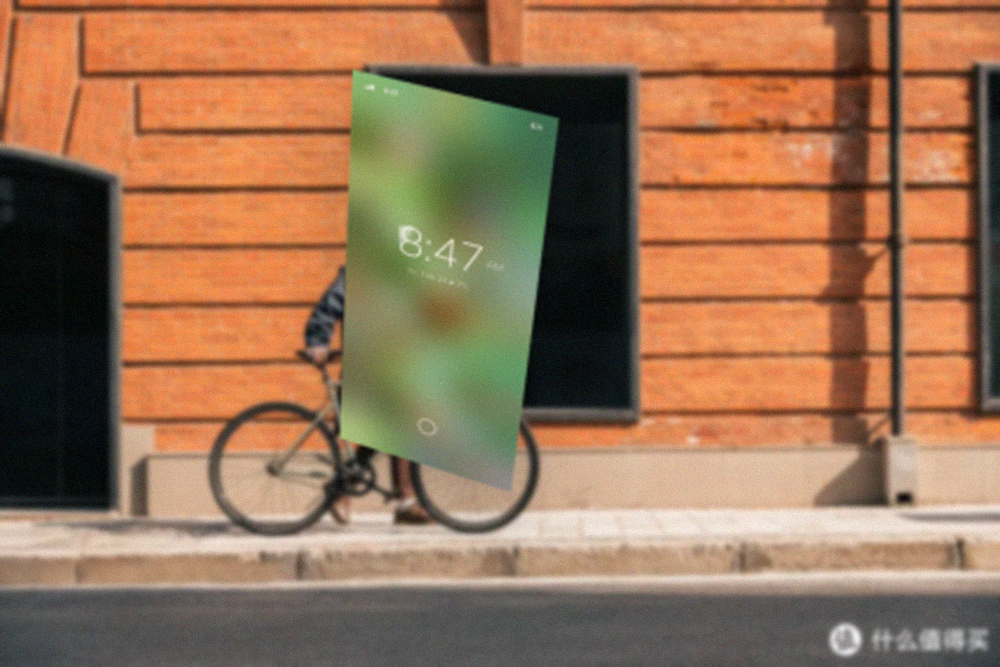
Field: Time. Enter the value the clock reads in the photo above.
8:47
